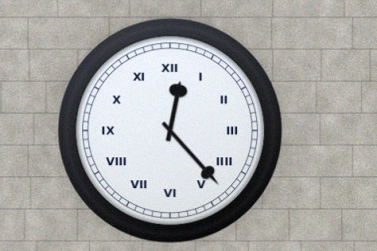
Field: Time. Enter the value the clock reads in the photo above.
12:23
